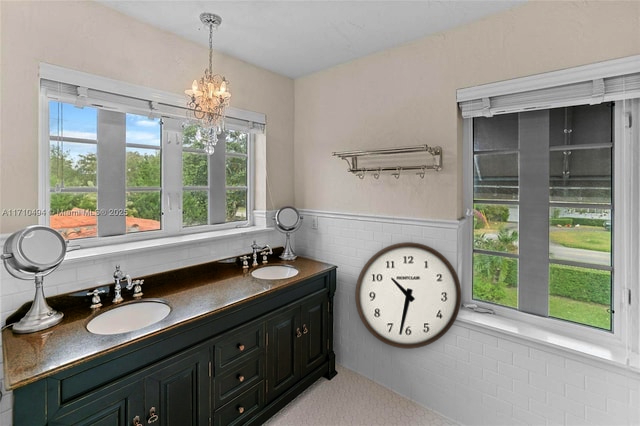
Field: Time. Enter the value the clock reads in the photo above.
10:32
